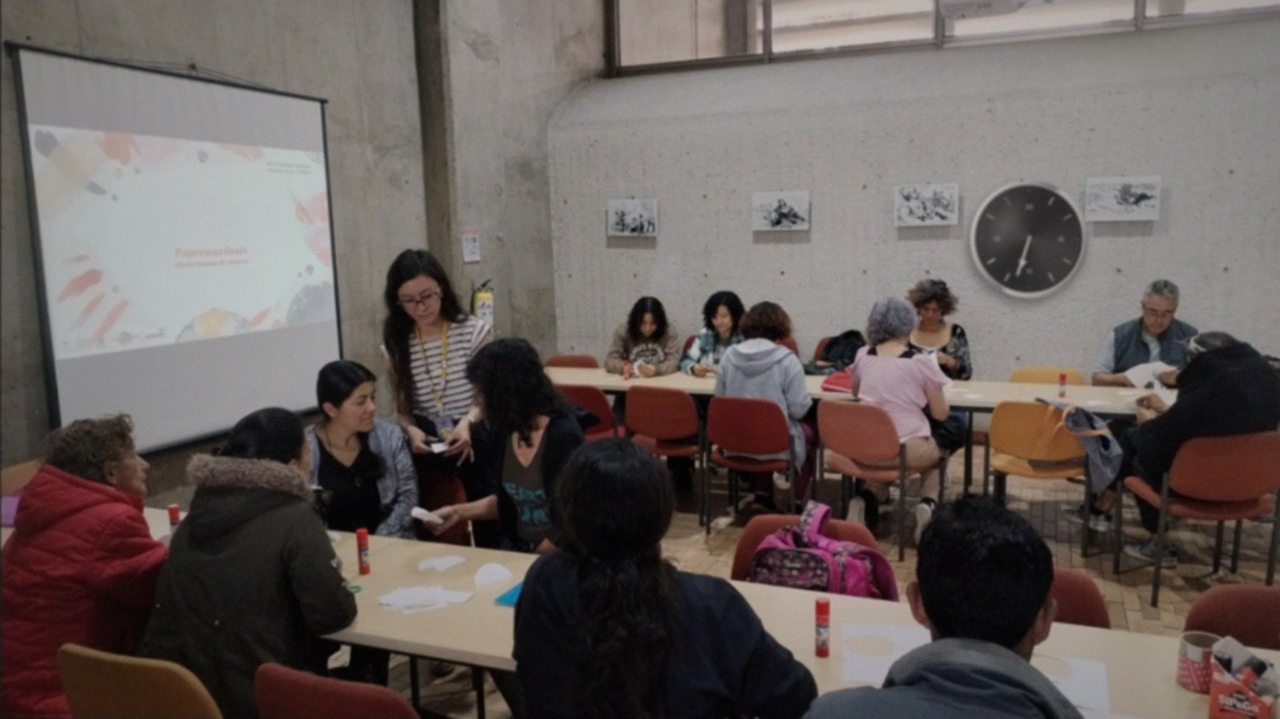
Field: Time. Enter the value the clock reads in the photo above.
6:33
